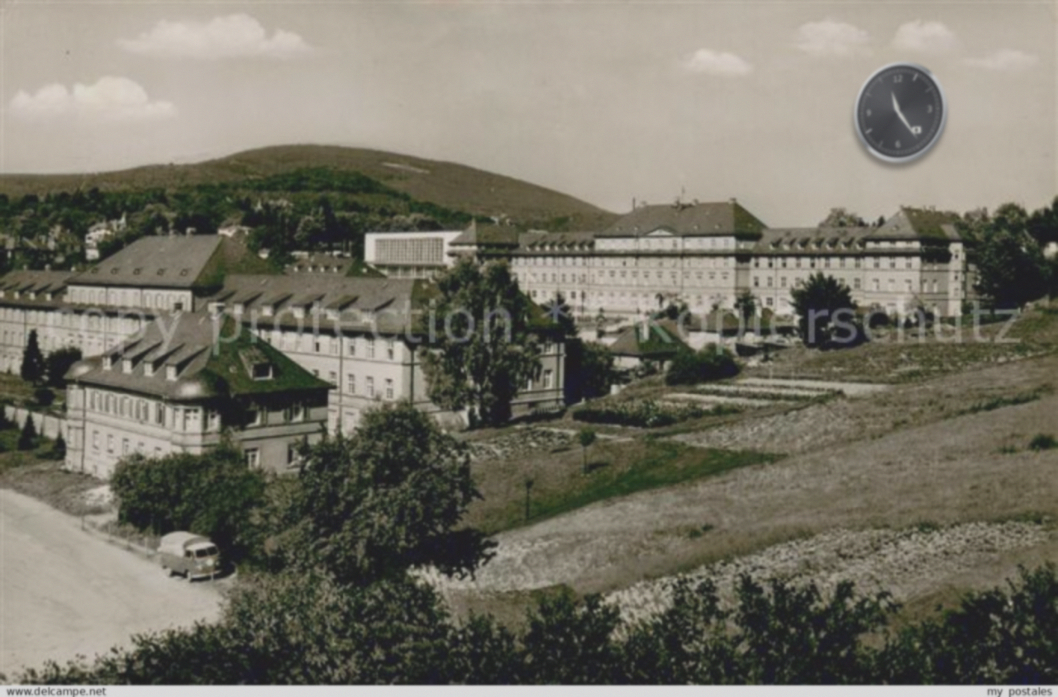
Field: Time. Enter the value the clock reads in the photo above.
11:24
